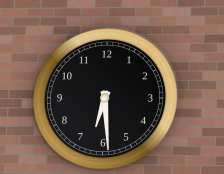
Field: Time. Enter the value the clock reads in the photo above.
6:29
